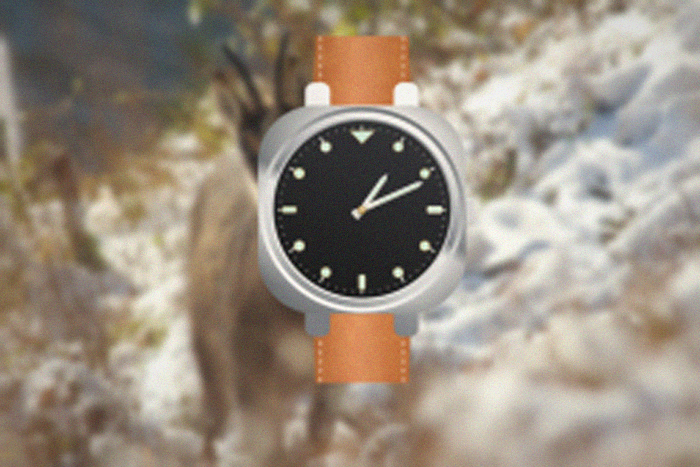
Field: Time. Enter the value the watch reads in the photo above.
1:11
